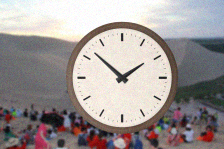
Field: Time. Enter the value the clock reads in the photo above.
1:52
